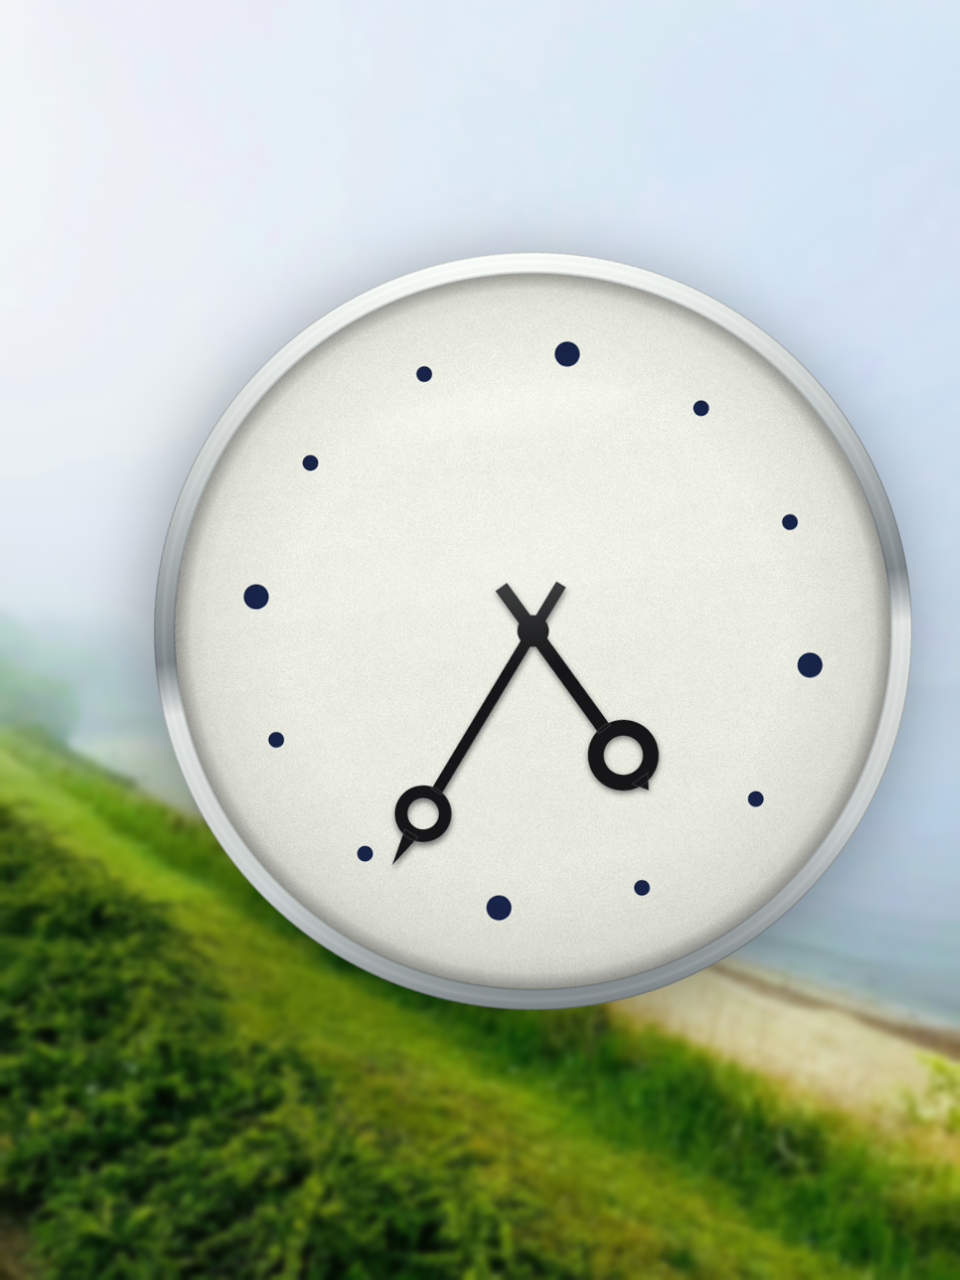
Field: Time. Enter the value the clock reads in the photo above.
4:34
